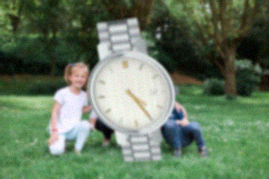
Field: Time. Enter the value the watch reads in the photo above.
4:25
